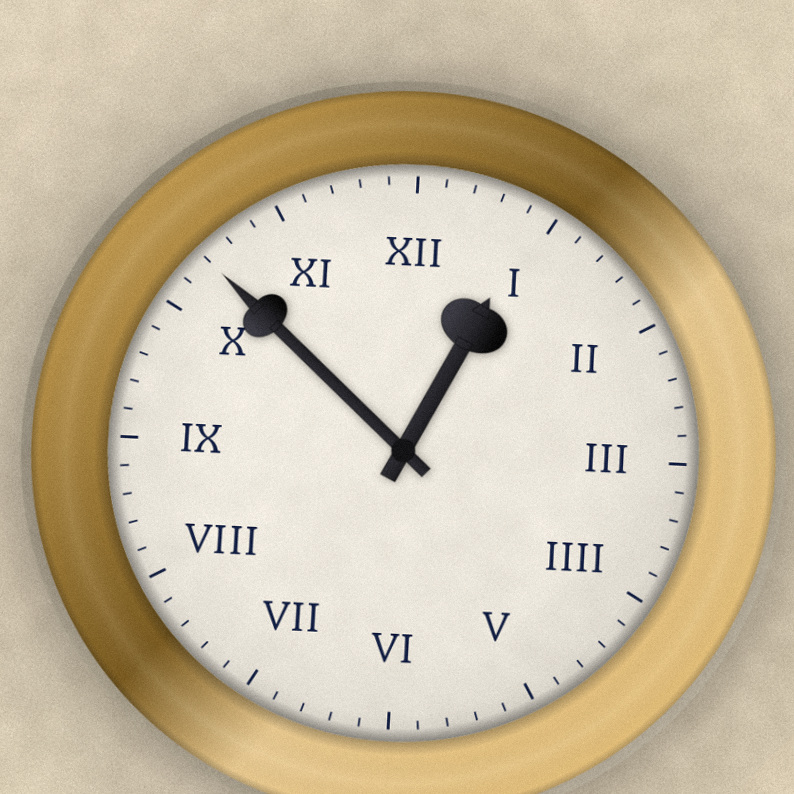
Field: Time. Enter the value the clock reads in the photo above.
12:52
